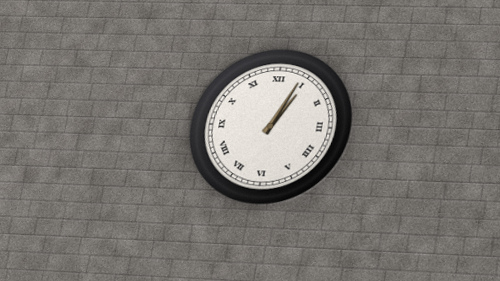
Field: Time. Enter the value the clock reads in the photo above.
1:04
